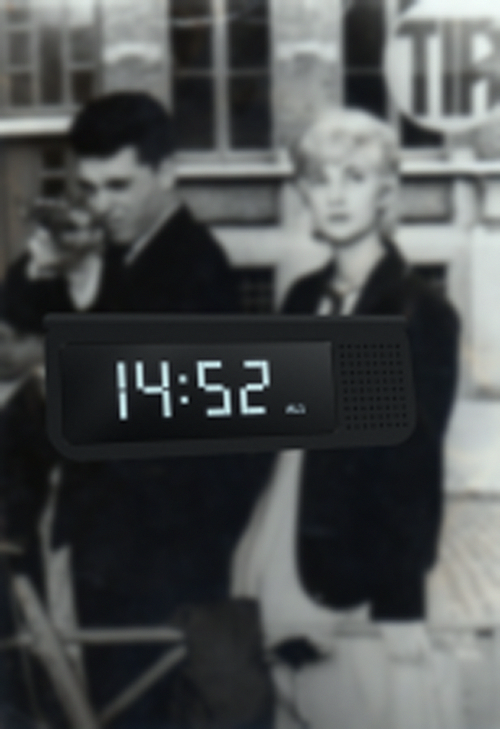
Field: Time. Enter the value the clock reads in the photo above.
14:52
